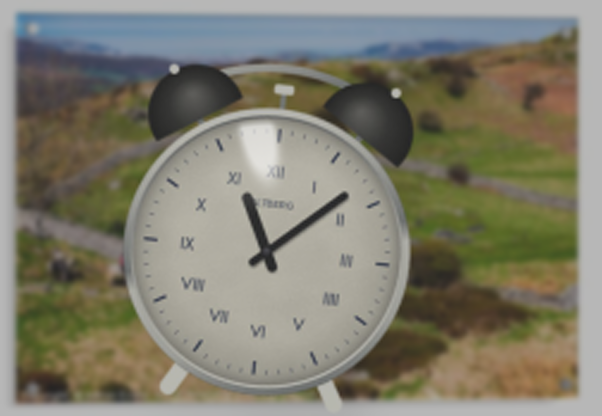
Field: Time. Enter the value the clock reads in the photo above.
11:08
